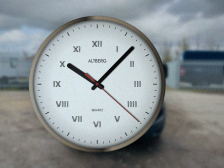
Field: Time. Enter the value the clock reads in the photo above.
10:07:22
